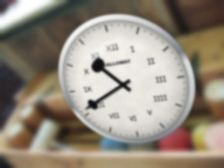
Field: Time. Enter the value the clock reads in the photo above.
10:41
